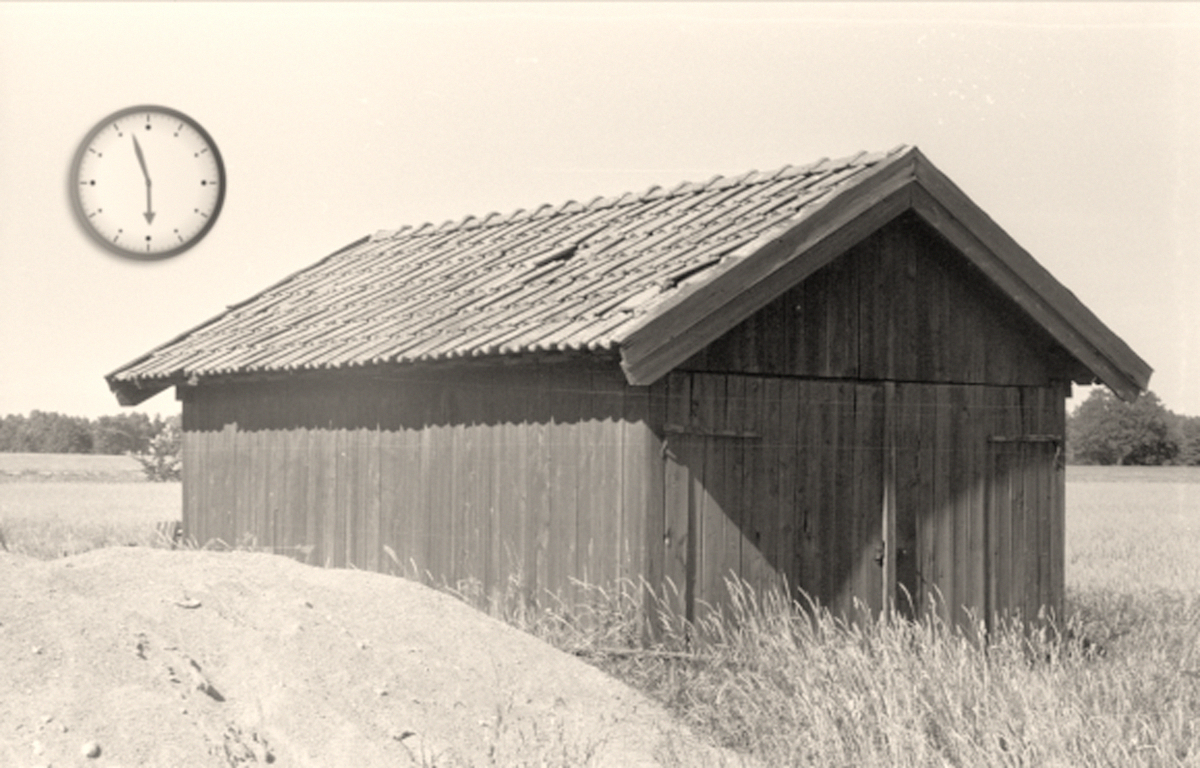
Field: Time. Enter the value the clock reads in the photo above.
5:57
